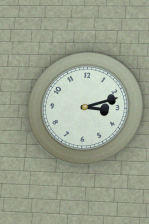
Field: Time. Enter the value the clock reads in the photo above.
3:12
